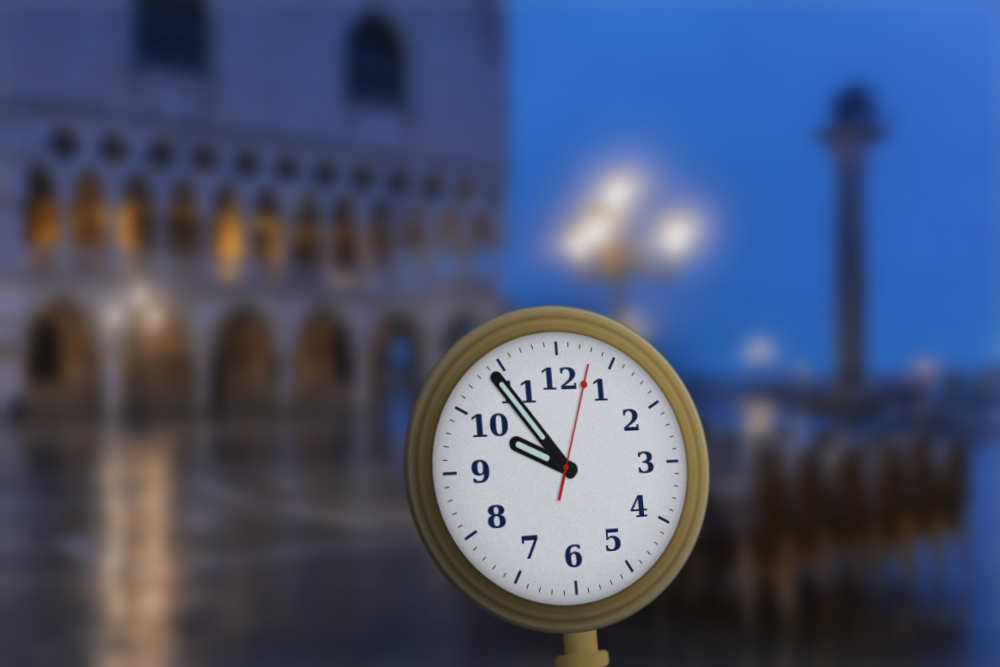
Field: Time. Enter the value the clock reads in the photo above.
9:54:03
